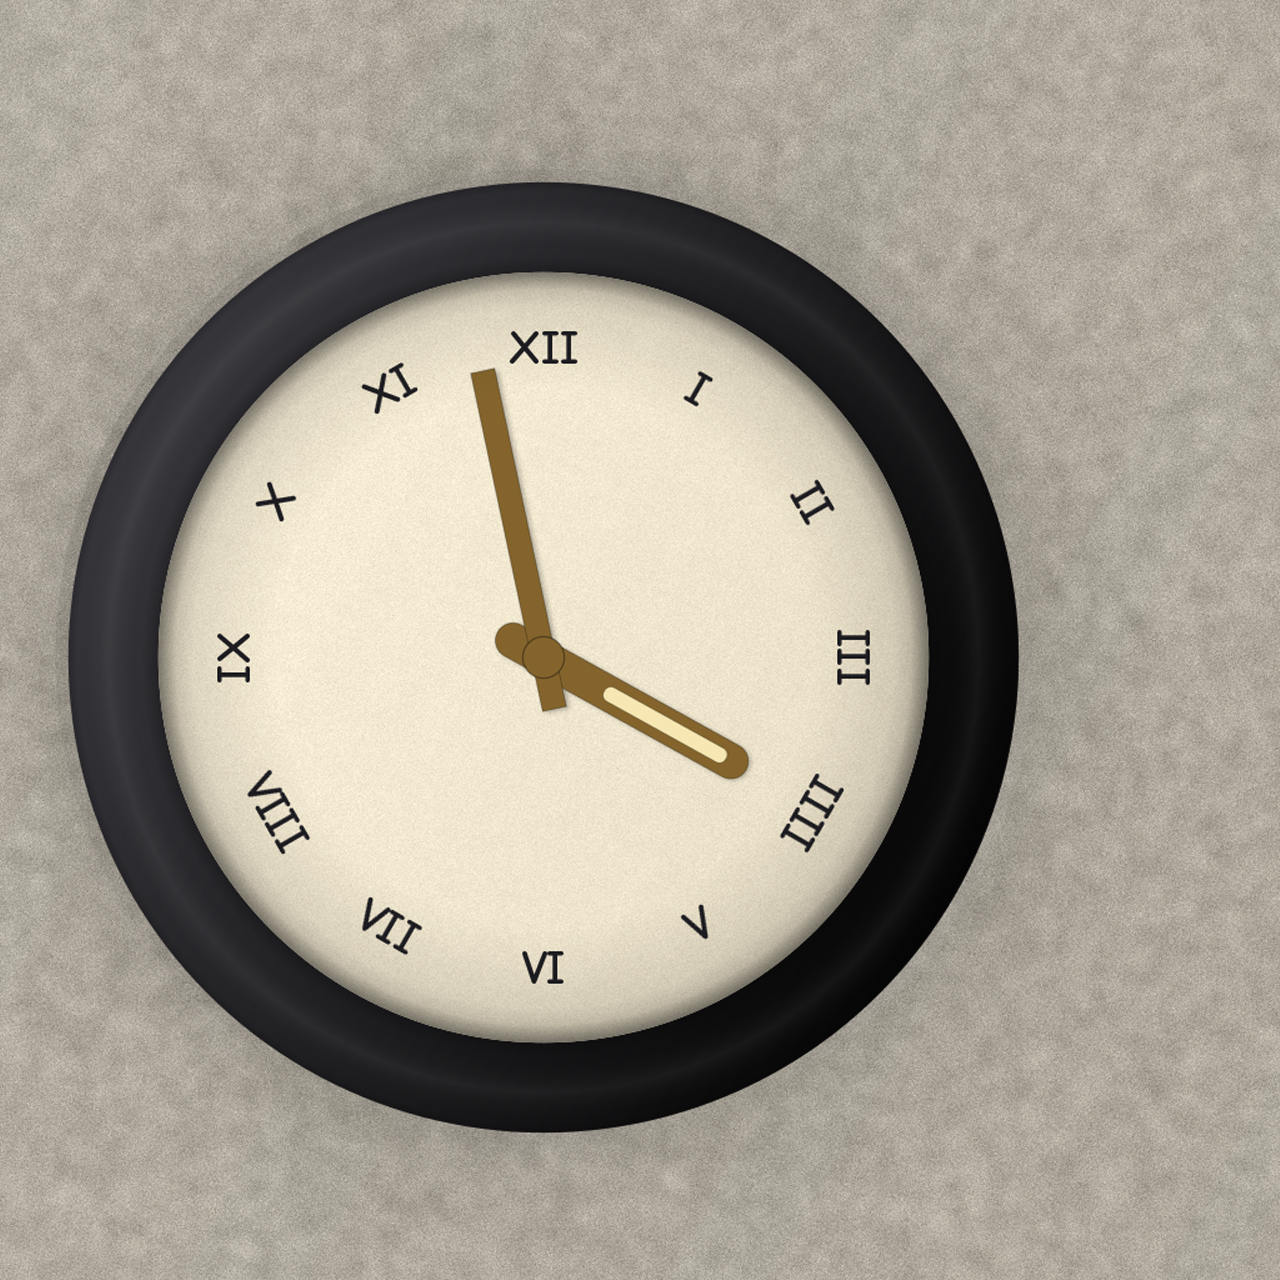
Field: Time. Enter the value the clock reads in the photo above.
3:58
